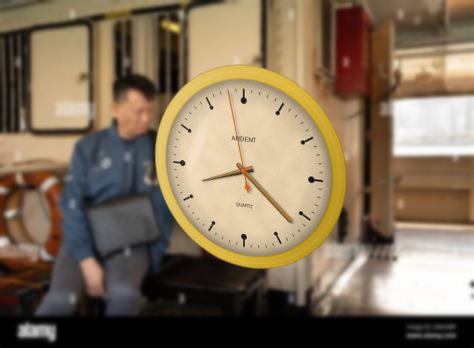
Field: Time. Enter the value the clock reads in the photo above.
8:21:58
